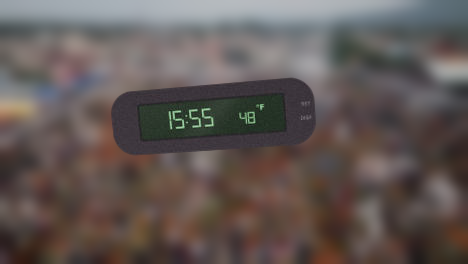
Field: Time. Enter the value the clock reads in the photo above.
15:55
